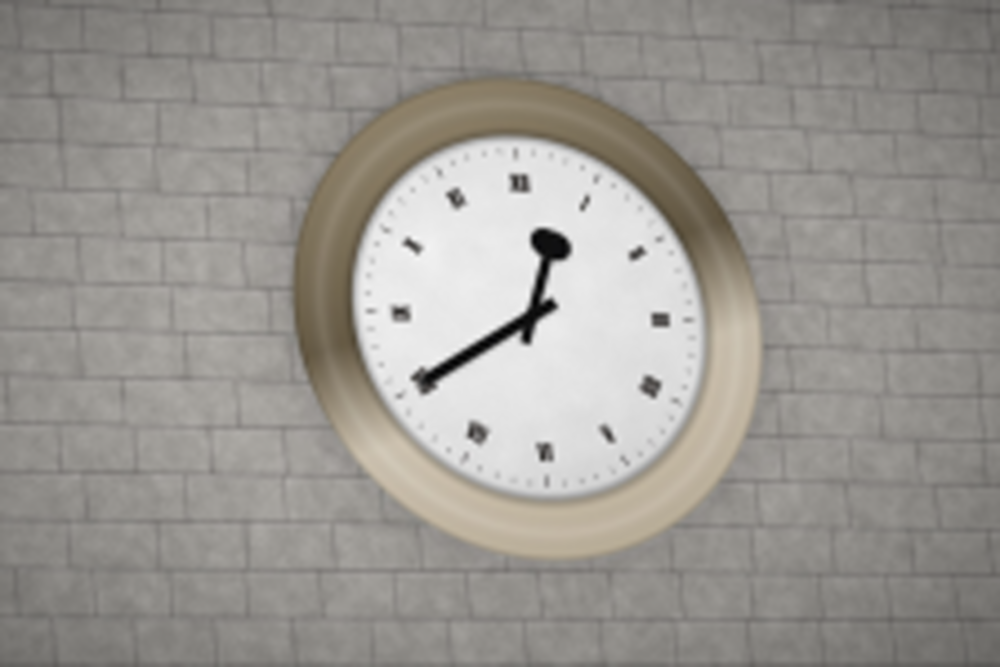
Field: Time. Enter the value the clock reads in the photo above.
12:40
